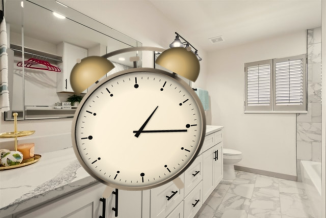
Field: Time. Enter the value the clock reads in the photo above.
1:16
